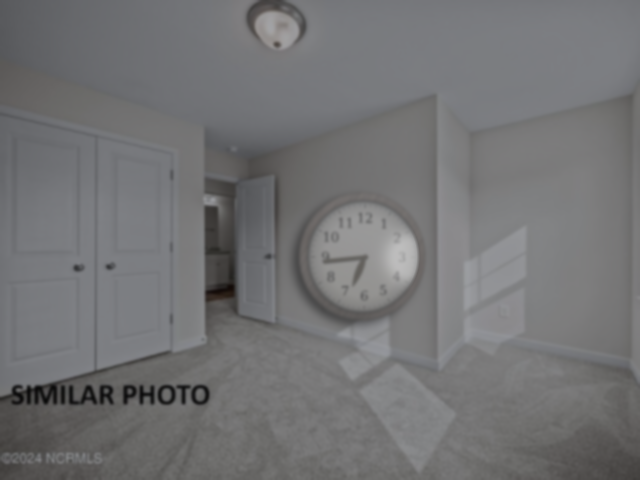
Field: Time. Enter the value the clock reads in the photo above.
6:44
